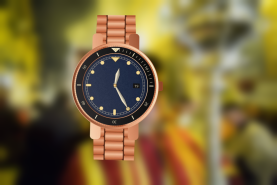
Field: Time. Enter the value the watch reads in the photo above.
12:25
